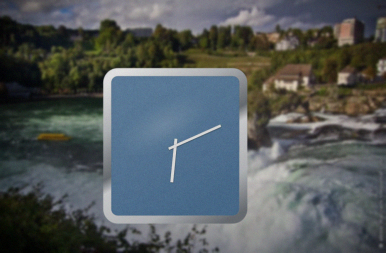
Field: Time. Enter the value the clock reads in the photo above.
6:11
